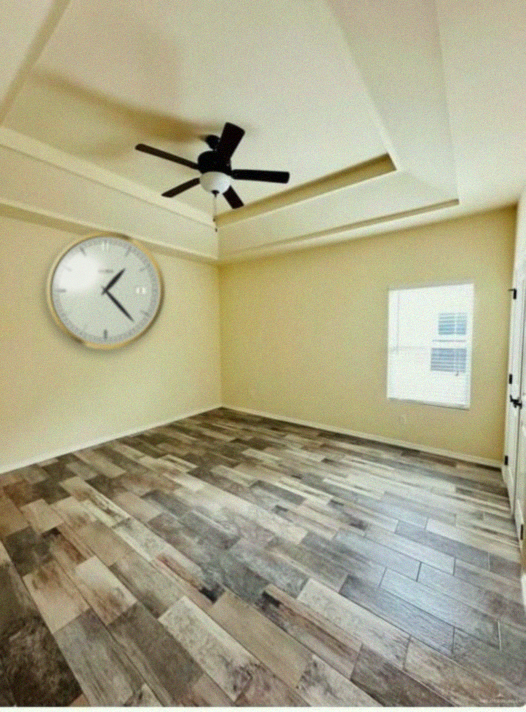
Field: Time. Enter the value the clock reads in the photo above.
1:23
